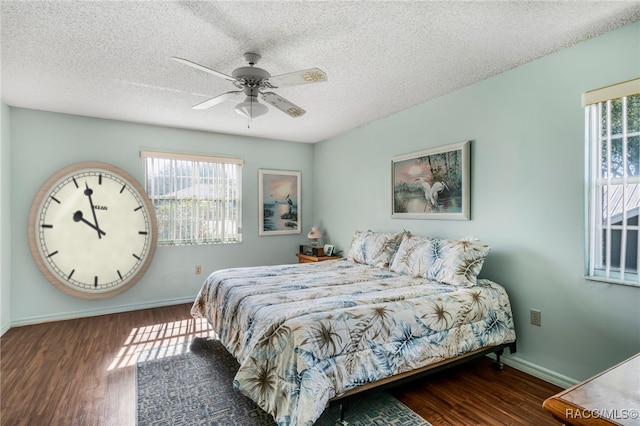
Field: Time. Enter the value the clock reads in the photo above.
9:57
